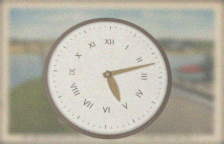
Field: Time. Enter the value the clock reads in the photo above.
5:12
